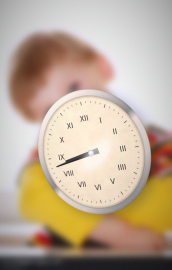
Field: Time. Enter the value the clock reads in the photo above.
8:43
